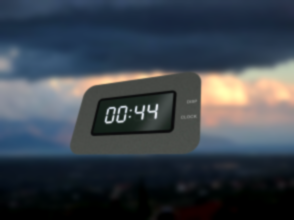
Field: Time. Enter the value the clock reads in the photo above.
0:44
